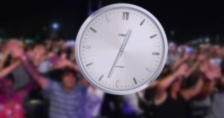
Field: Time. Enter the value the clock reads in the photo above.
12:33
